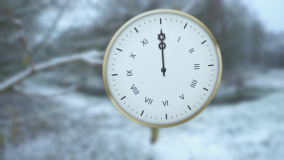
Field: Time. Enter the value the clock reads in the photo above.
12:00
